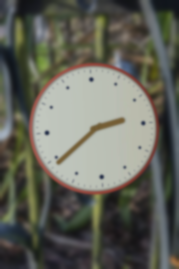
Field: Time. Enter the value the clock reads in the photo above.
2:39
